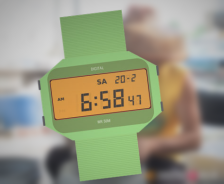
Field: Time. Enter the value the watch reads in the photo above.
6:58:47
